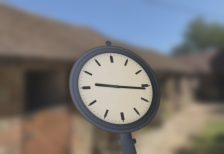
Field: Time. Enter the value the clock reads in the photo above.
9:16
